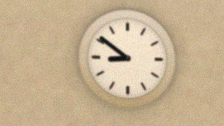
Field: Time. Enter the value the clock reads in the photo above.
8:51
